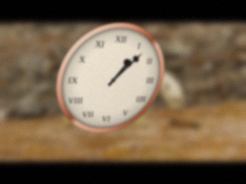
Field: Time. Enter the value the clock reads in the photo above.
1:07
